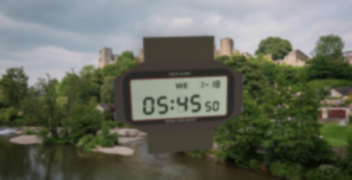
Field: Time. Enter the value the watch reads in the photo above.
5:45
